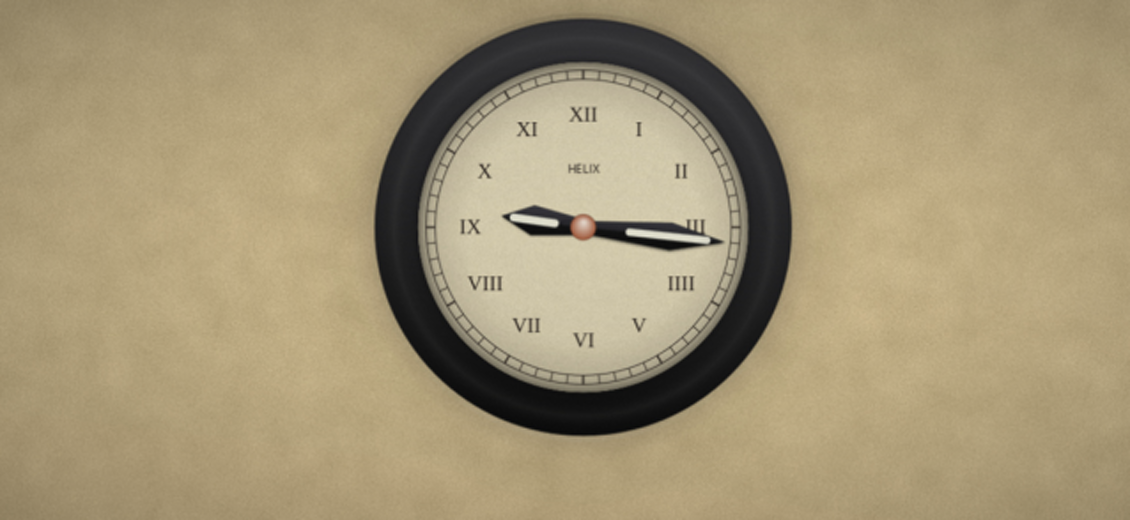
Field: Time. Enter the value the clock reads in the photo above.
9:16
